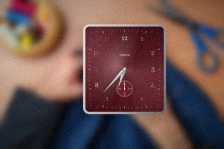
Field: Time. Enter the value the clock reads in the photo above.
6:37
